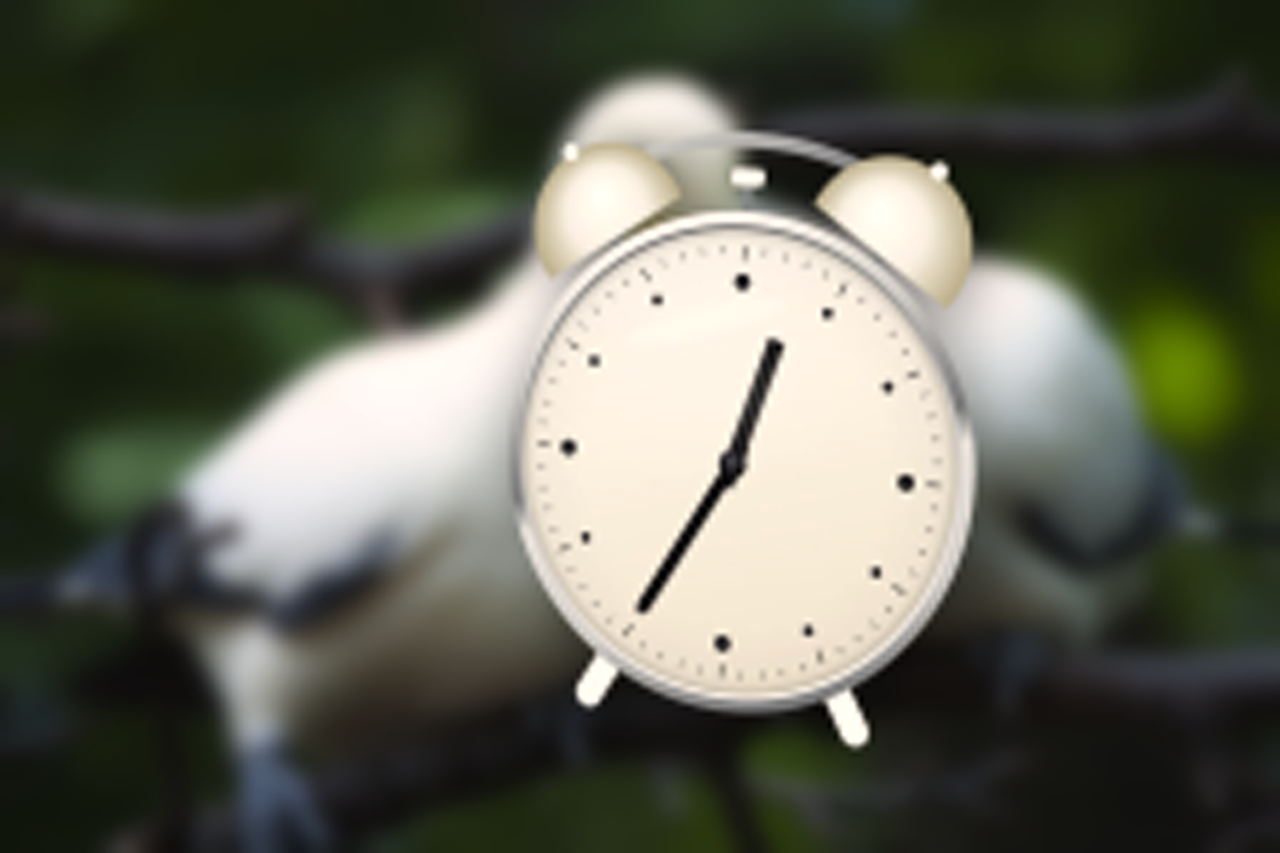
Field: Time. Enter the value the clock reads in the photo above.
12:35
